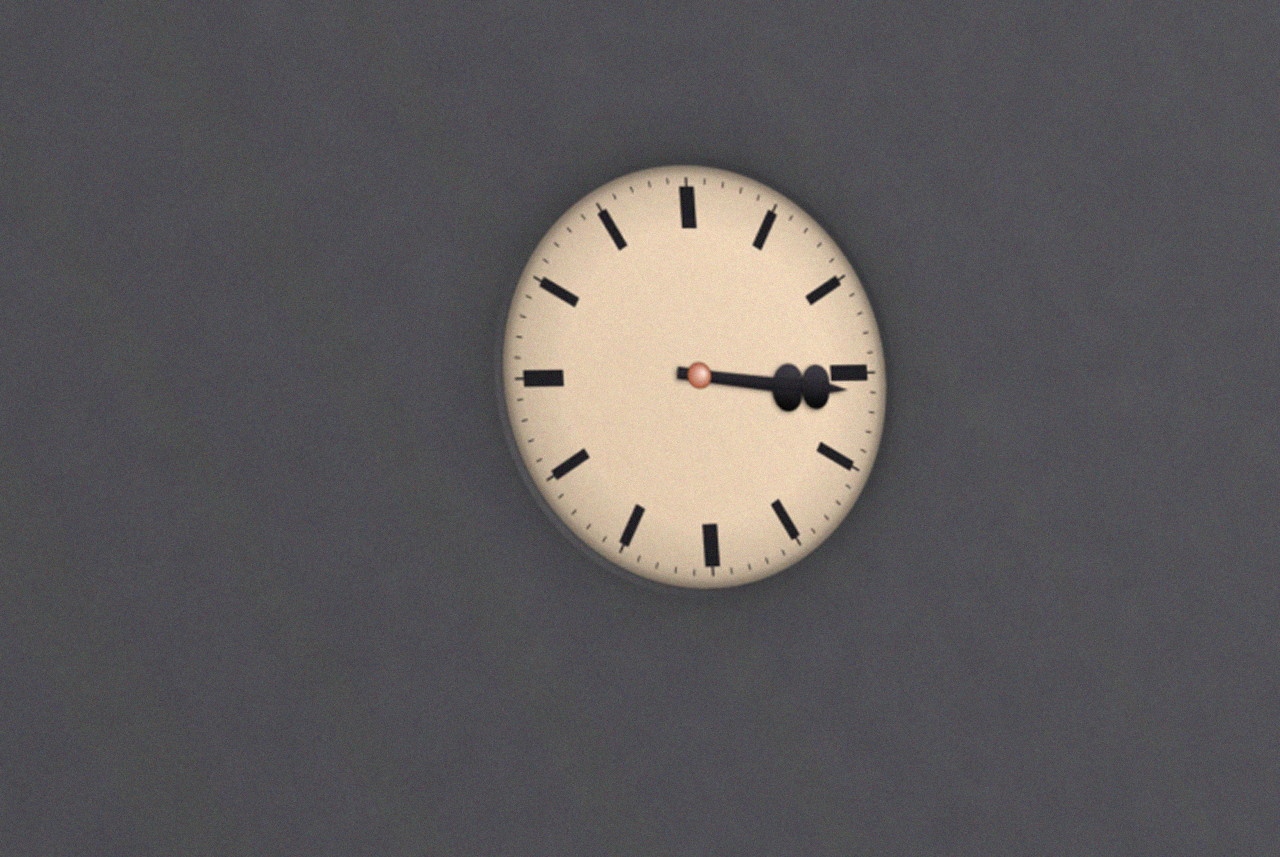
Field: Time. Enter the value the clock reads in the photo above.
3:16
